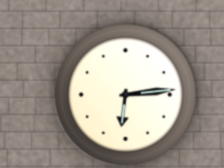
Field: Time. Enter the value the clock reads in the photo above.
6:14
